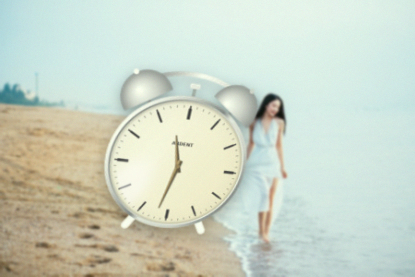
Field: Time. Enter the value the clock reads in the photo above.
11:32
